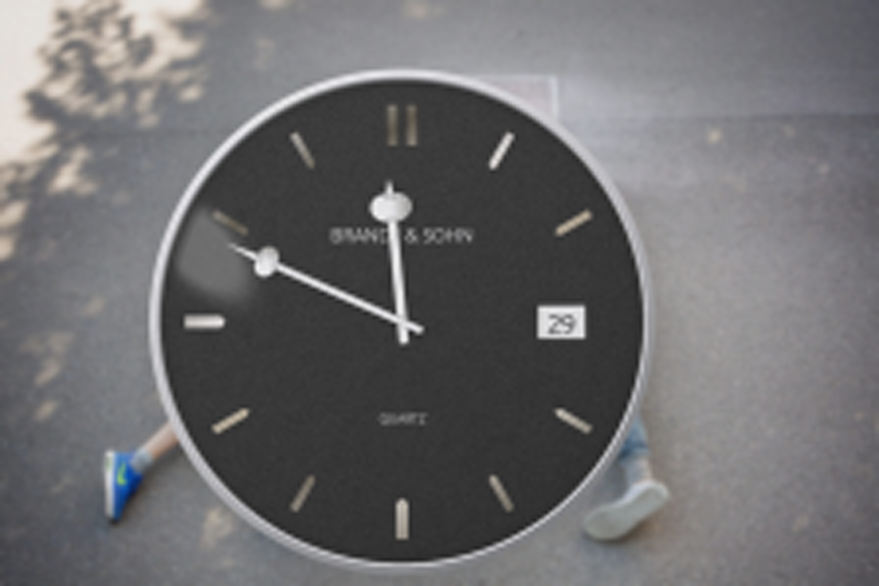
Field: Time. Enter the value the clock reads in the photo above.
11:49
